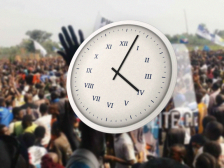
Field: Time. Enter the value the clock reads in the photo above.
4:03
